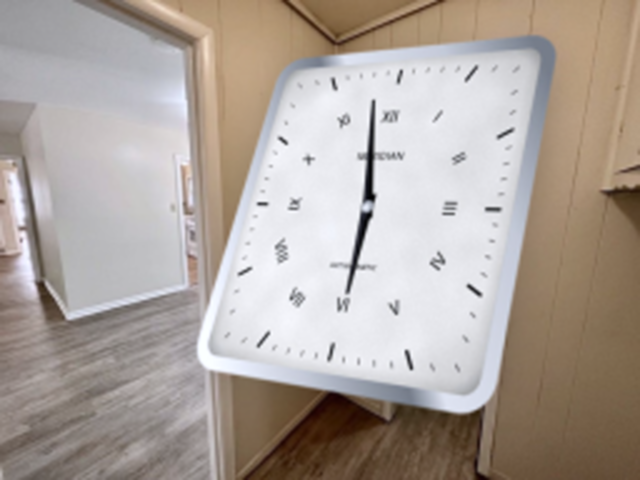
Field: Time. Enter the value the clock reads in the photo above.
5:58
